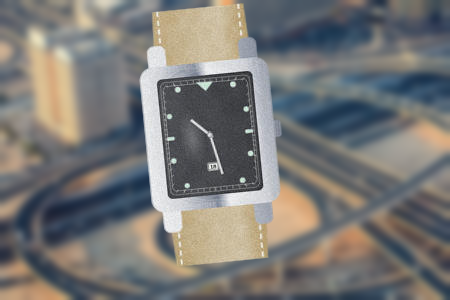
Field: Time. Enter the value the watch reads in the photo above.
10:28
